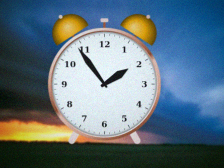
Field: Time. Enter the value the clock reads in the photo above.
1:54
